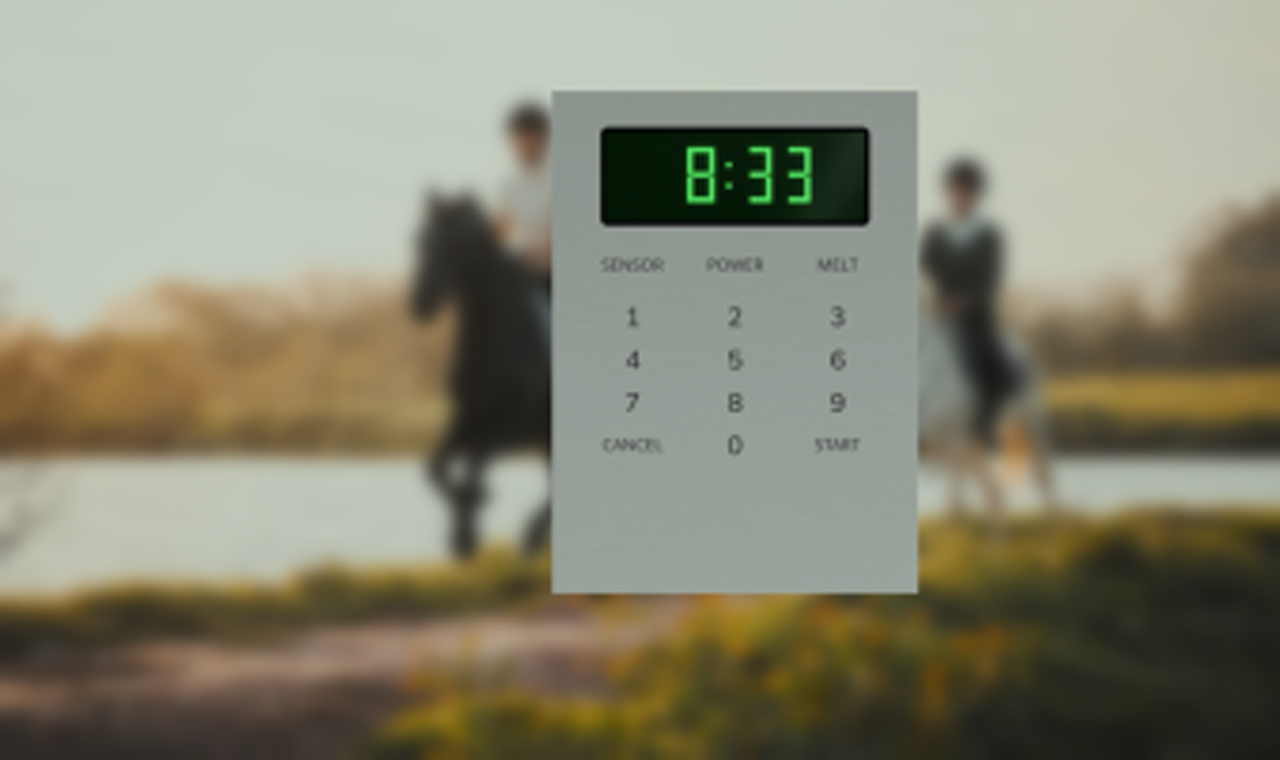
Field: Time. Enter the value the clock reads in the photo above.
8:33
